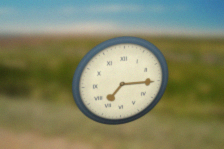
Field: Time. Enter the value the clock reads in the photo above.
7:15
